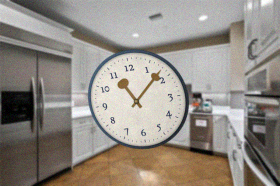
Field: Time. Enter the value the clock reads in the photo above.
11:08
